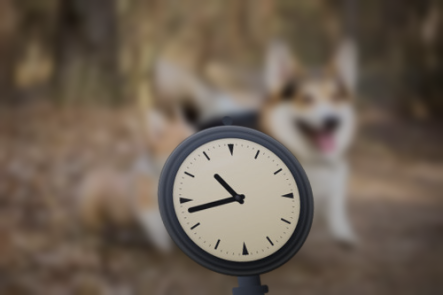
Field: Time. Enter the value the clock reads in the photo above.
10:43
